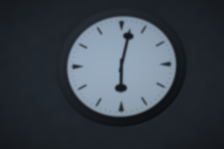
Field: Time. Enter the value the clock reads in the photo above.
6:02
